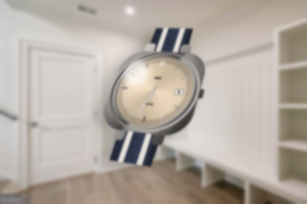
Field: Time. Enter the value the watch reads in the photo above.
6:33
